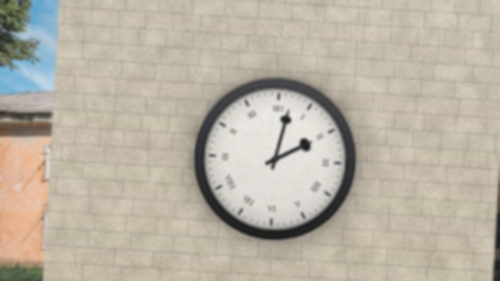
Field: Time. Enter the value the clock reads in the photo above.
2:02
